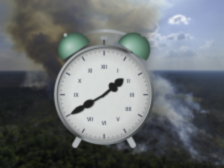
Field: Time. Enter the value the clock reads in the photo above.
1:40
